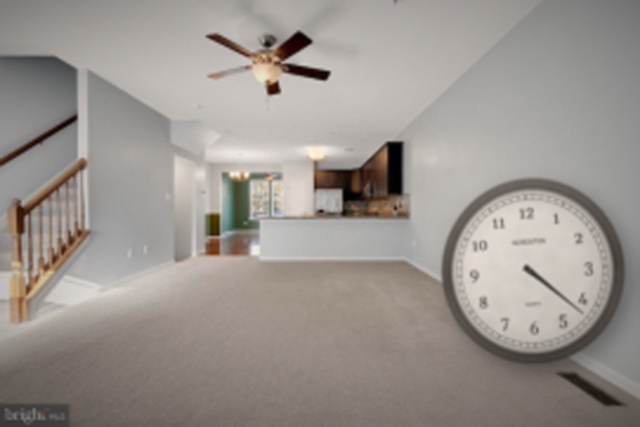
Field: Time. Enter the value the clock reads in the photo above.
4:22
